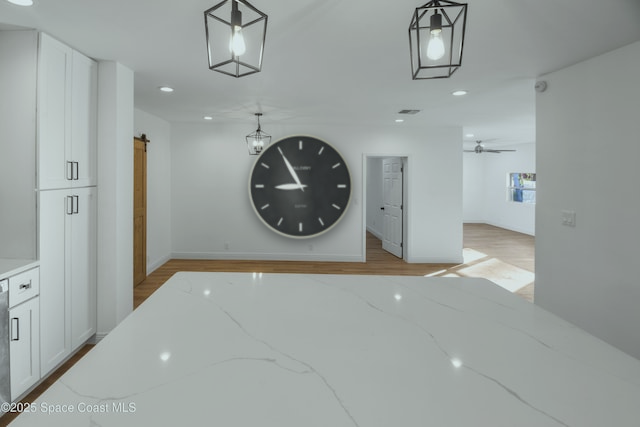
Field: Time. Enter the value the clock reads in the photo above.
8:55
